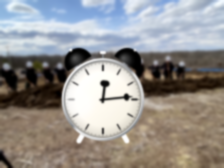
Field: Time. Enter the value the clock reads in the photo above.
12:14
